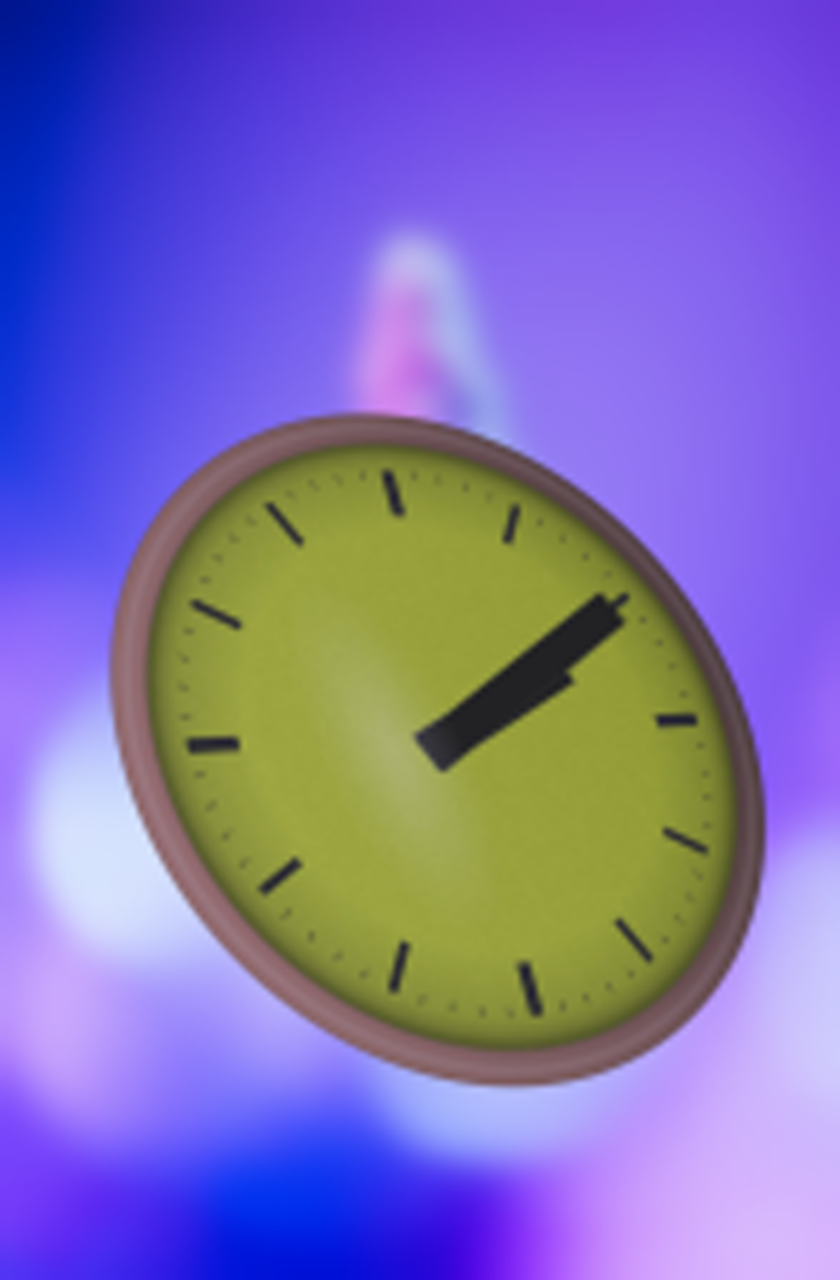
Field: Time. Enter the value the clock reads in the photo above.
2:10
